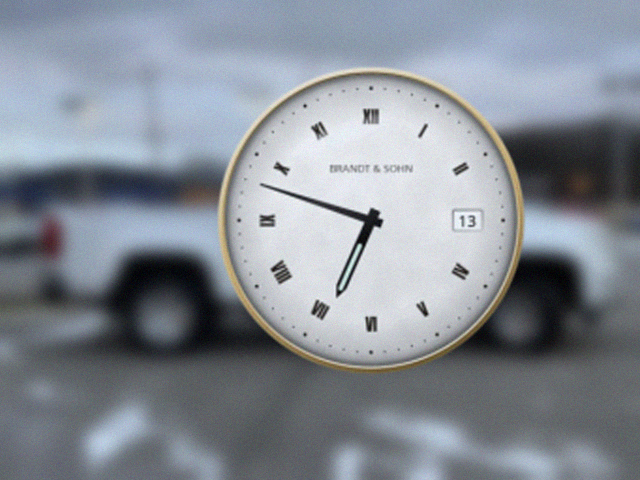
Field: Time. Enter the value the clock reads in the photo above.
6:48
